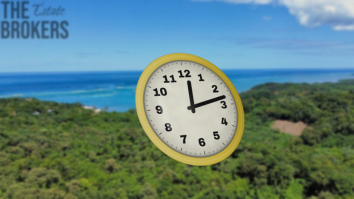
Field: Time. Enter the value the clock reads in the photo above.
12:13
